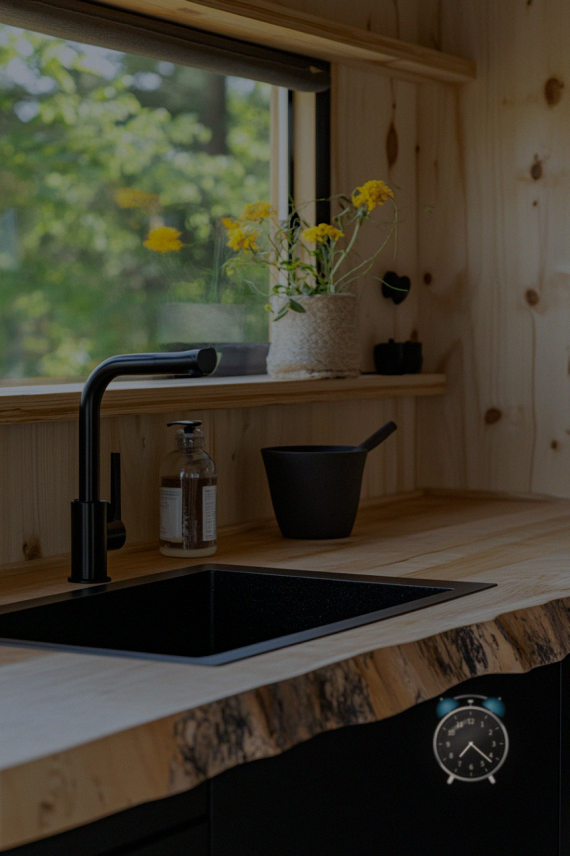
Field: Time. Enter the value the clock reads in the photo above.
7:22
